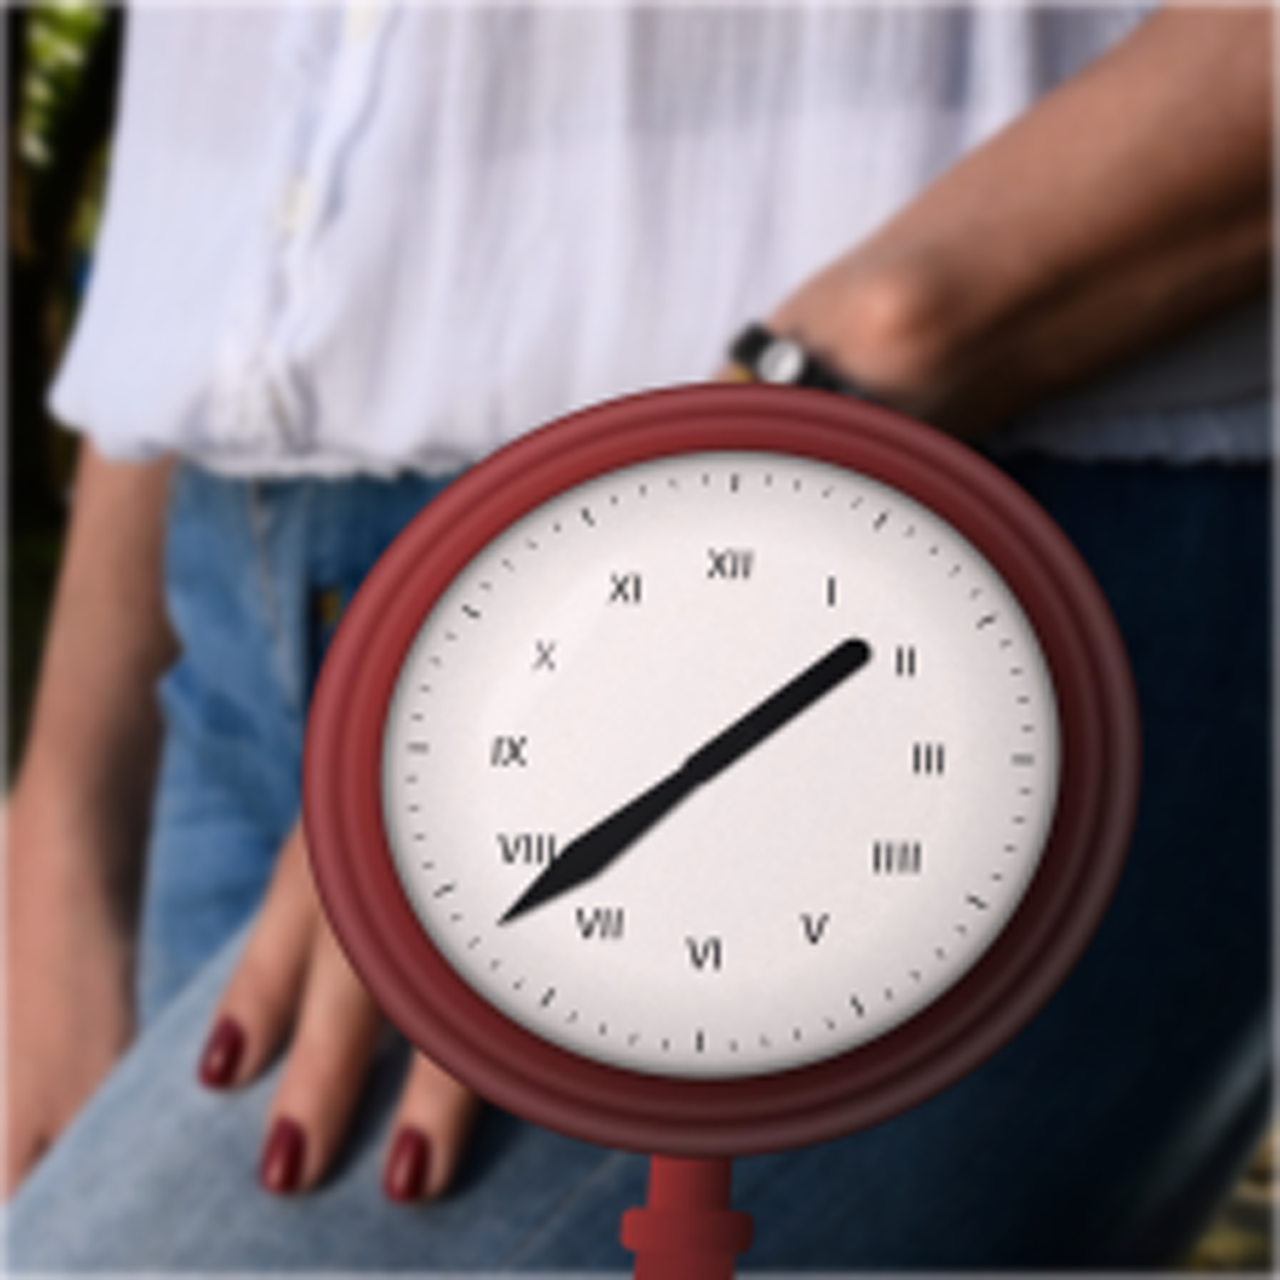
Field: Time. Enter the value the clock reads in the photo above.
1:38
